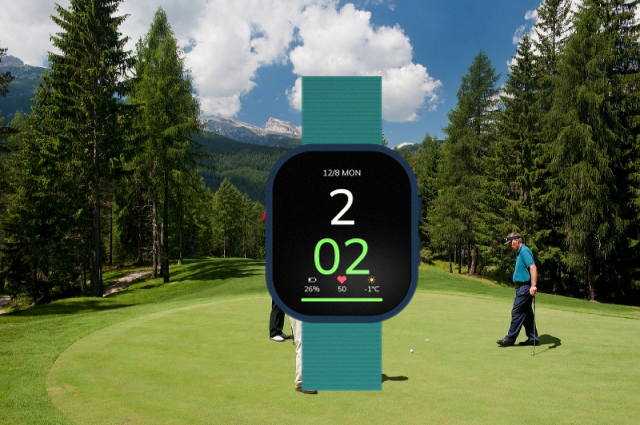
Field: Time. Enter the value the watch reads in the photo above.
2:02
